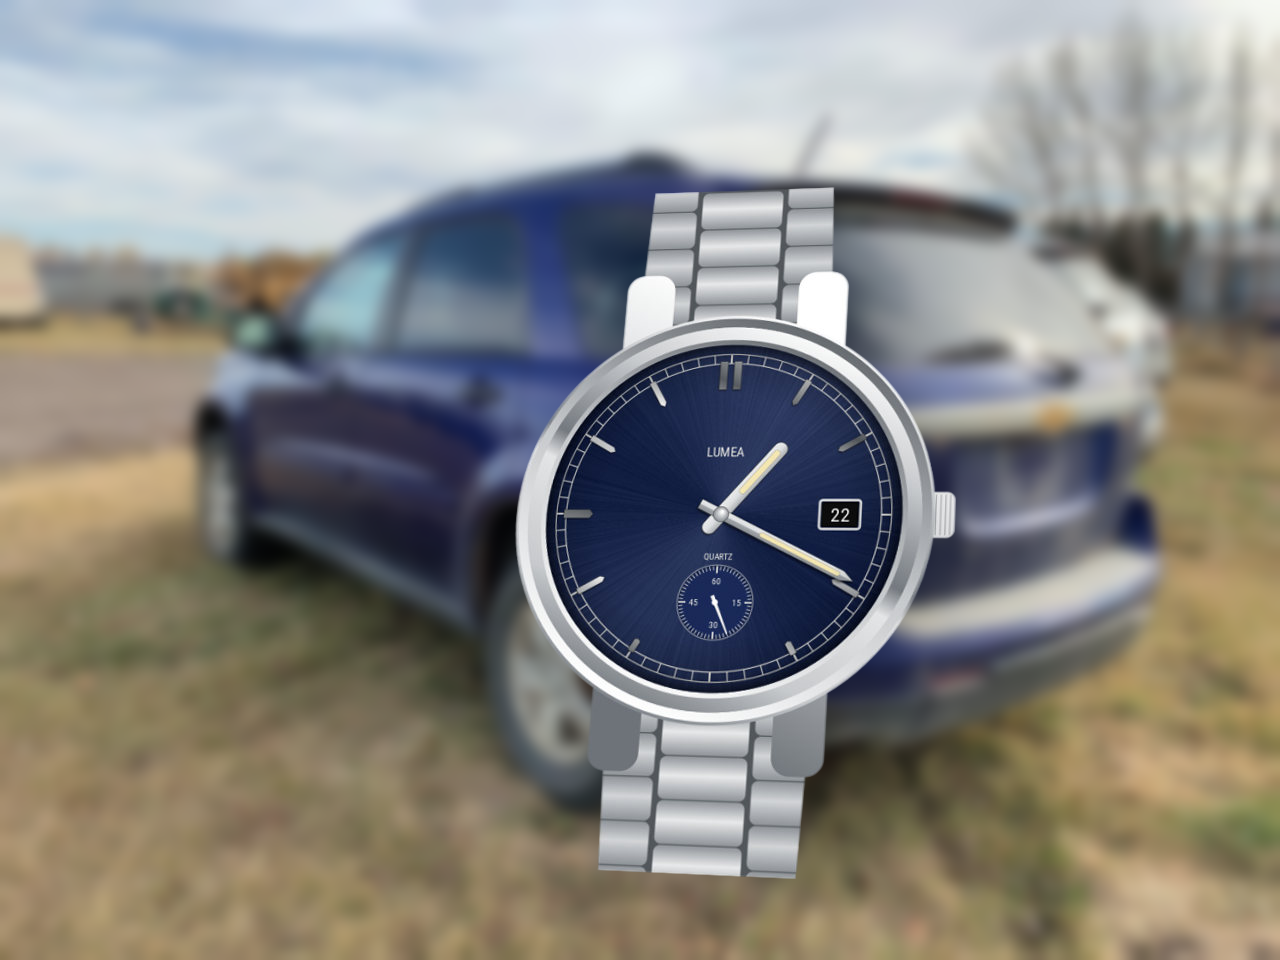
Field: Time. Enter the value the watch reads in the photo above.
1:19:26
